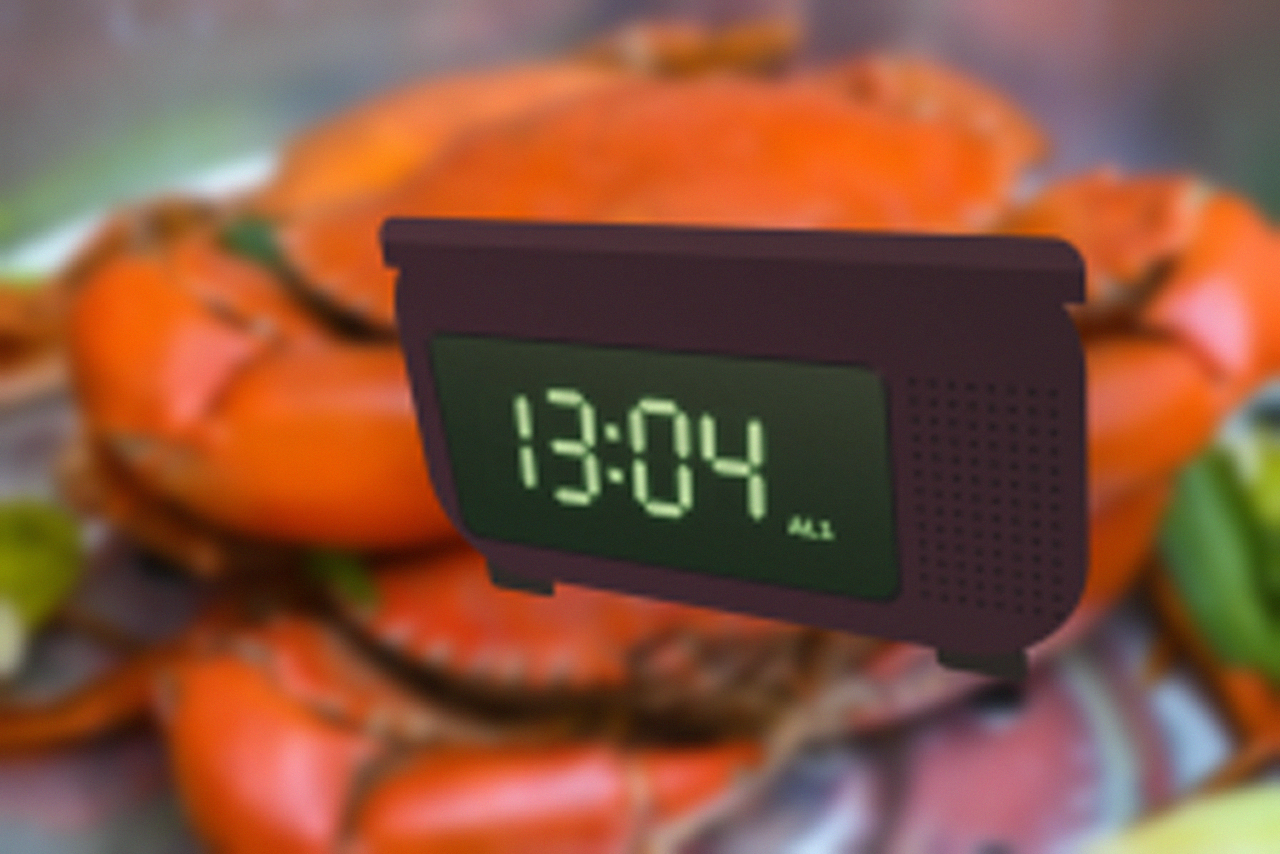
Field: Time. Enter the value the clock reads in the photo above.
13:04
